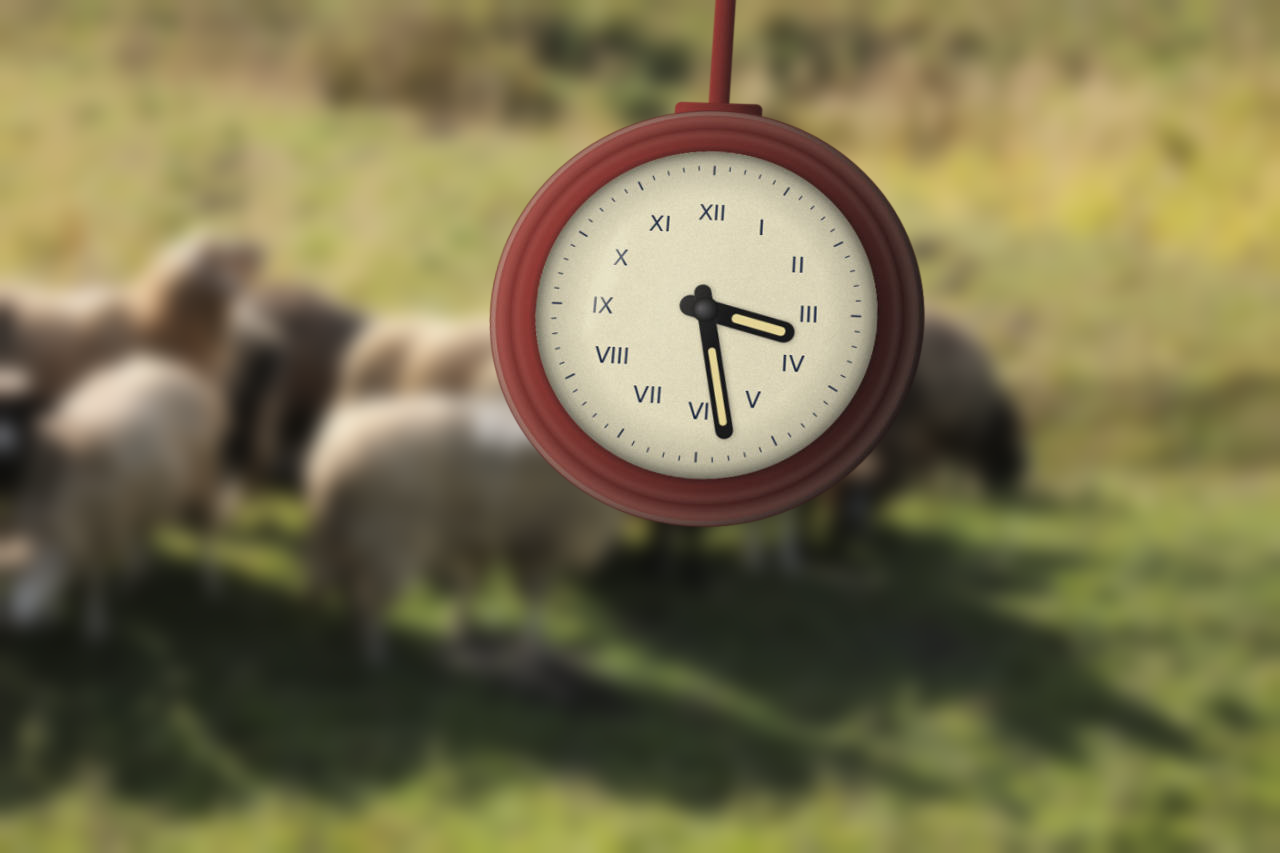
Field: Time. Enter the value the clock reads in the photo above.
3:28
